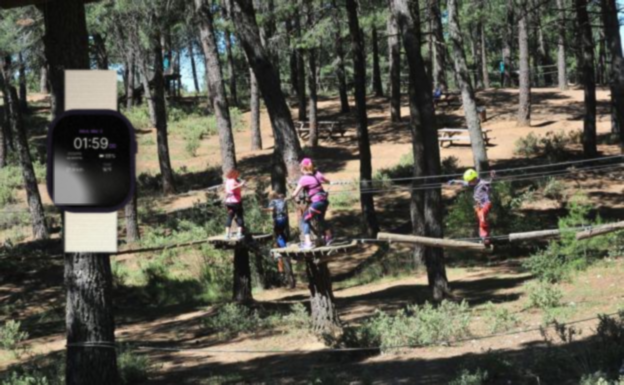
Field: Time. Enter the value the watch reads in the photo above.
1:59
